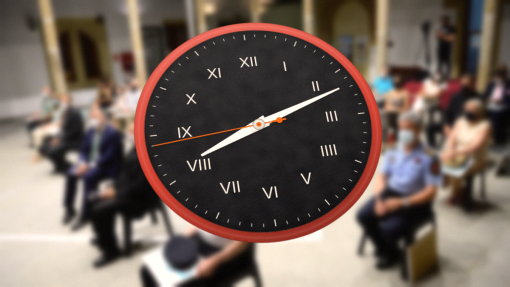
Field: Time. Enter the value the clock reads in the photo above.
8:11:44
